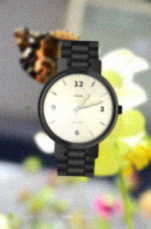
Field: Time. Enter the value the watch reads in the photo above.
1:12
